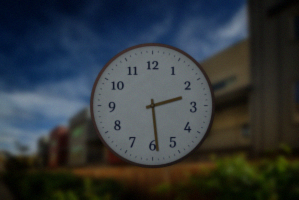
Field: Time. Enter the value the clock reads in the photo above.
2:29
